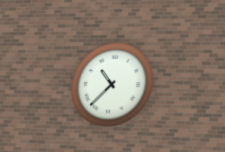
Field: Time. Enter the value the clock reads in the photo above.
10:37
